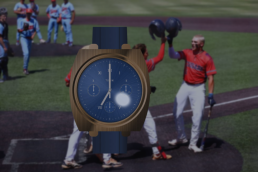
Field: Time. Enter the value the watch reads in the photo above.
7:00
